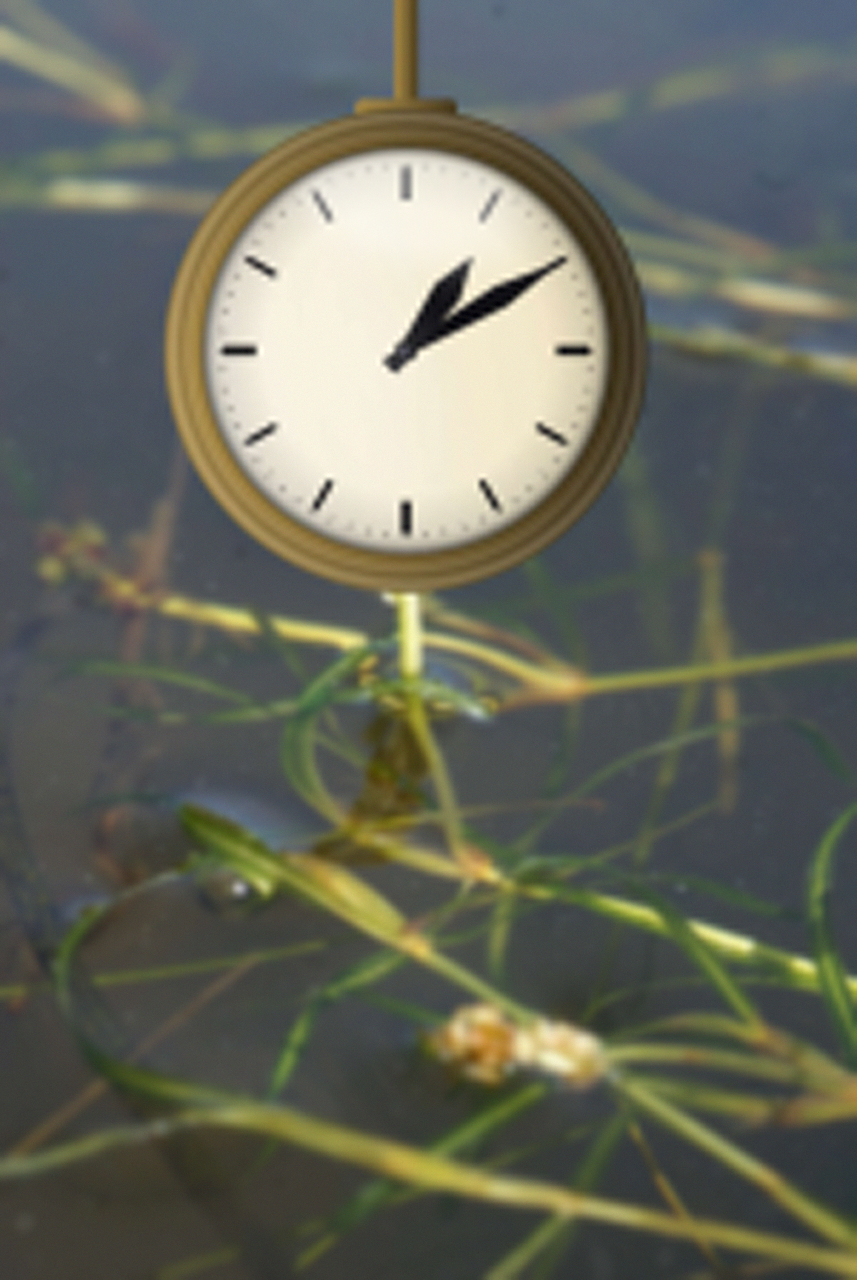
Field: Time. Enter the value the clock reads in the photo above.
1:10
